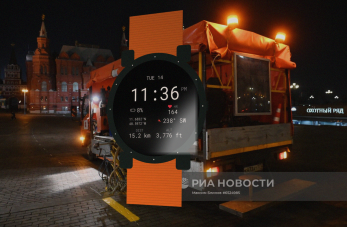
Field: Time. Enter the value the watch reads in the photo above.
11:36
